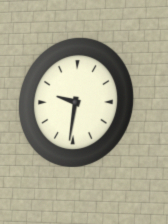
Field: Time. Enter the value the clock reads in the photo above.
9:31
